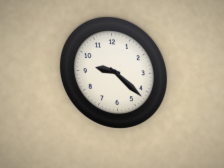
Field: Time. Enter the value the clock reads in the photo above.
9:22
